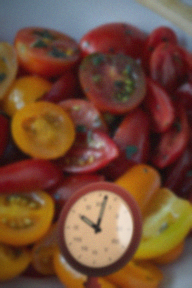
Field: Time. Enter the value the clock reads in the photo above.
10:02
